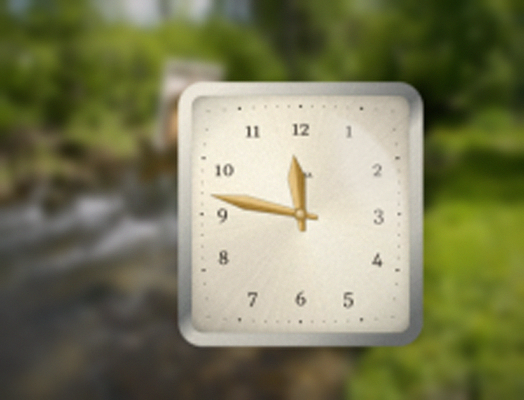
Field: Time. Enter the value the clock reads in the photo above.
11:47
